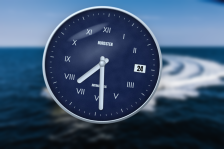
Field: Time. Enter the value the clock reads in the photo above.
7:29
